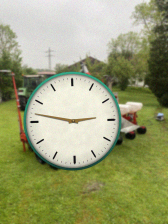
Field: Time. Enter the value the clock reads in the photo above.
2:47
